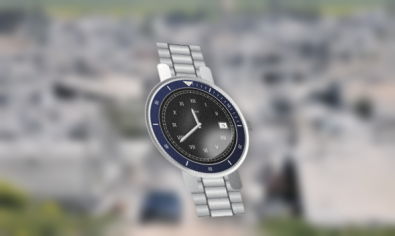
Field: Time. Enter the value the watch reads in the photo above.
11:39
